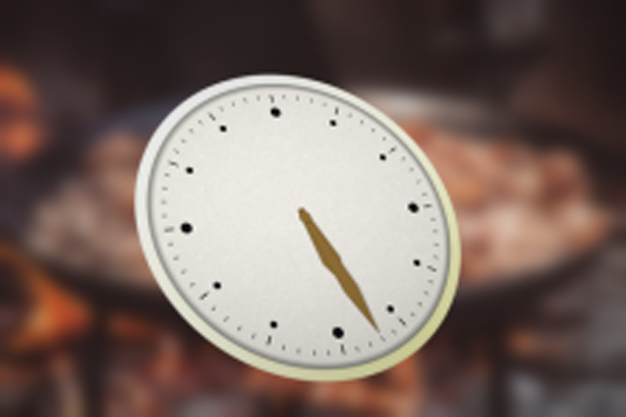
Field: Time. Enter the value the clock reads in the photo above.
5:27
